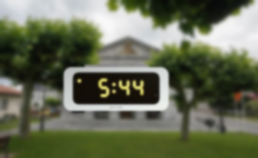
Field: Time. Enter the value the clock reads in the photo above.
5:44
